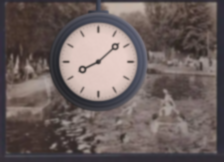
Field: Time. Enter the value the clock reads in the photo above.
8:08
